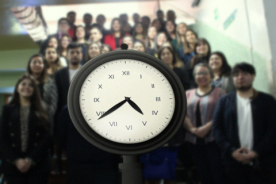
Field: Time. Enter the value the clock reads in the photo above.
4:39
